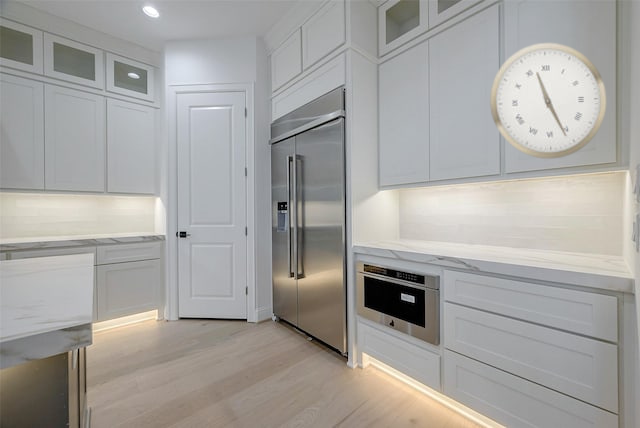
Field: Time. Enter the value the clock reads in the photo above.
11:26
